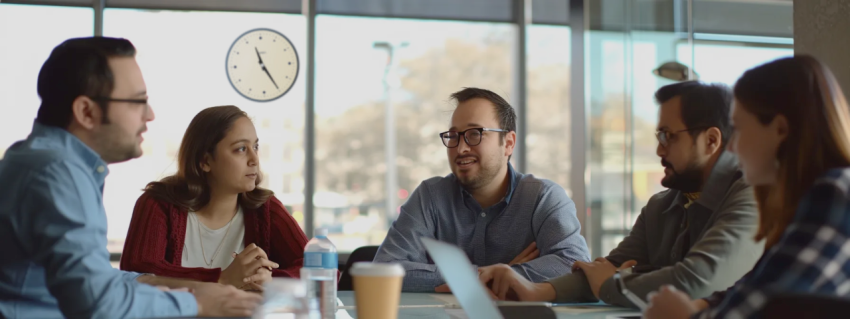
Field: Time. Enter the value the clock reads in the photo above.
11:25
